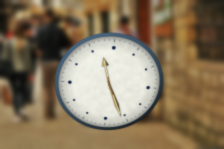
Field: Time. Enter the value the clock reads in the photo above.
11:26
